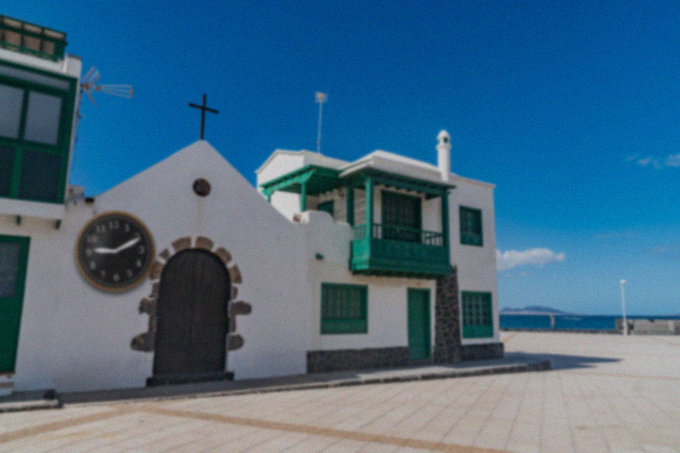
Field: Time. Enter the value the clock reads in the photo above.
9:11
